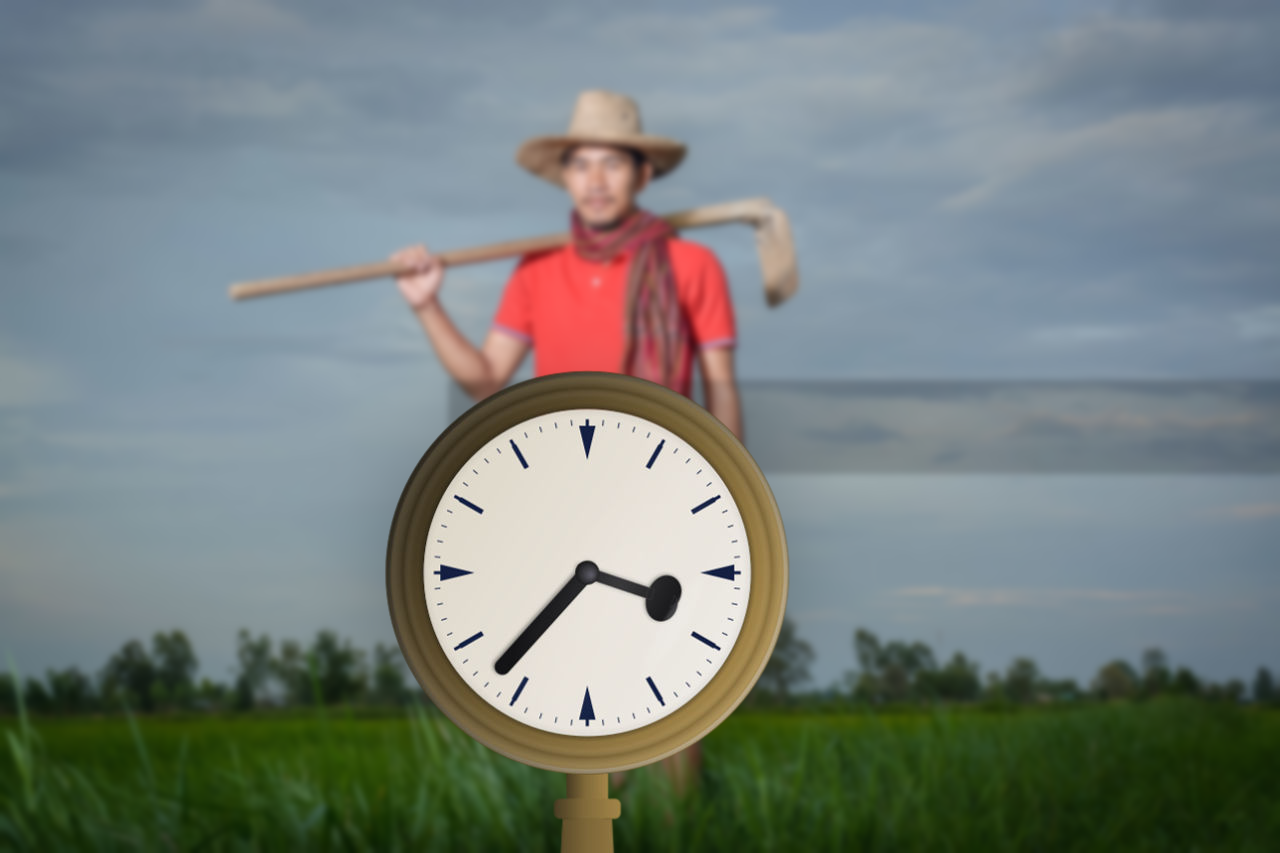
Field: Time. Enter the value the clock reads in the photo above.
3:37
